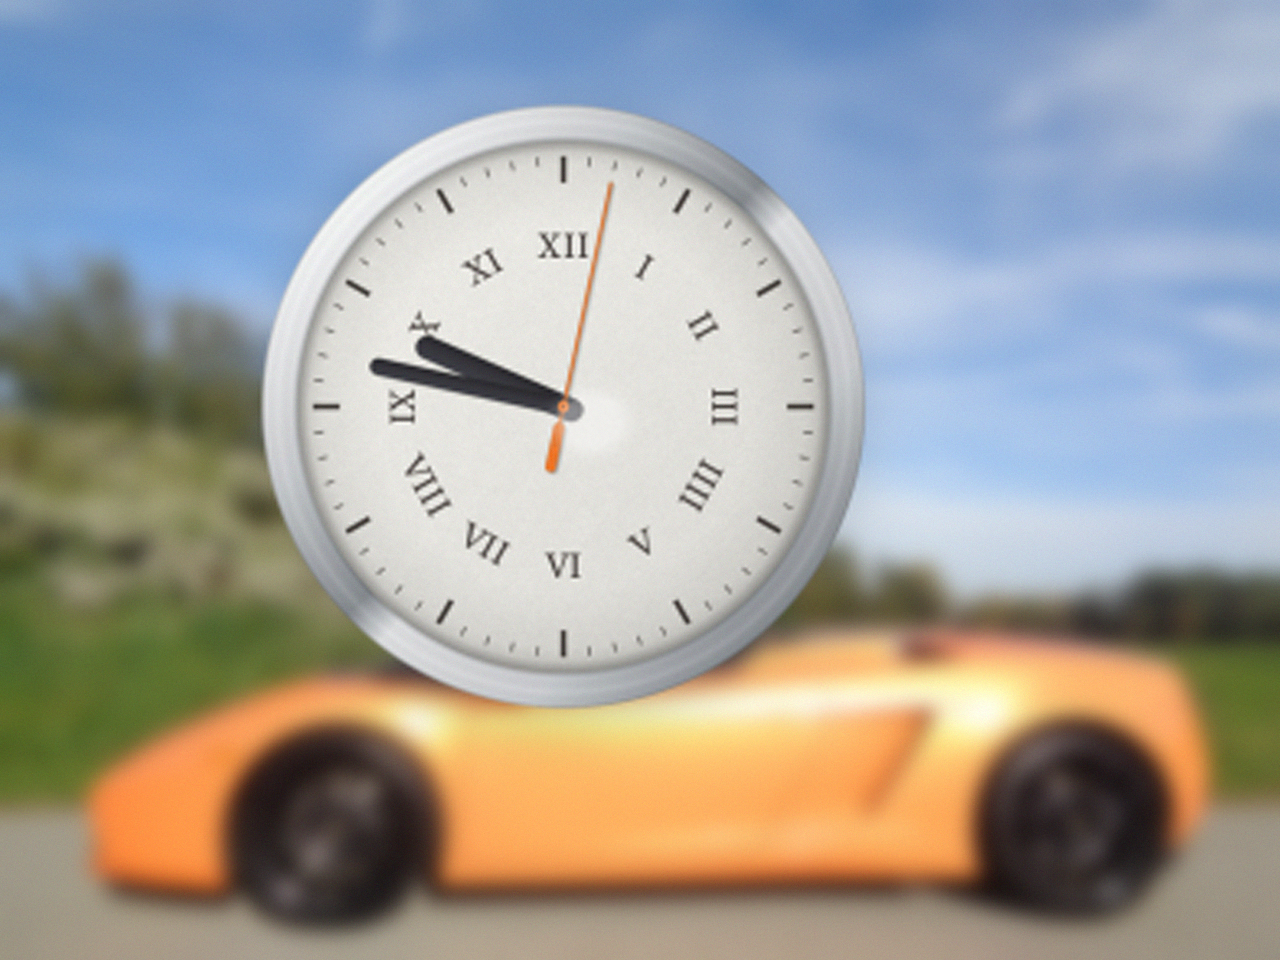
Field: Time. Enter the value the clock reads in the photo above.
9:47:02
